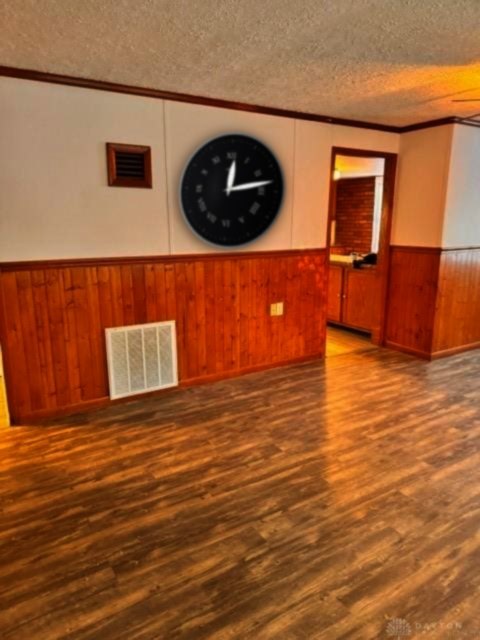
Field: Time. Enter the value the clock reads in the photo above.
12:13
